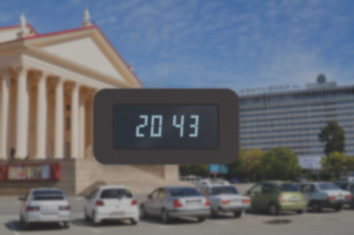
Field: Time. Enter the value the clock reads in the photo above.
20:43
